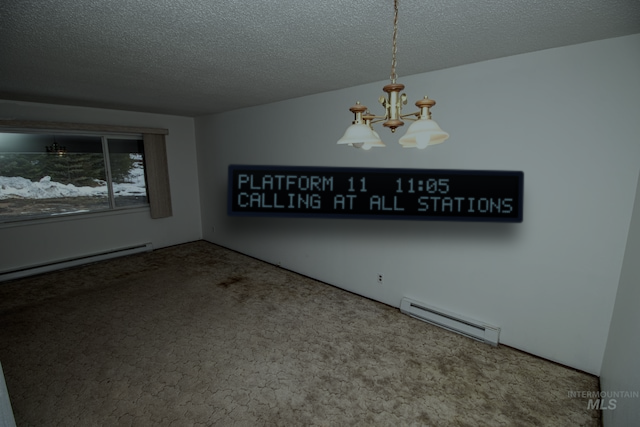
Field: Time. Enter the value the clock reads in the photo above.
11:05
